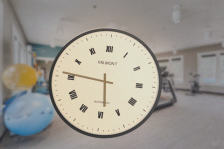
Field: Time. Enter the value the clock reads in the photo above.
5:46
